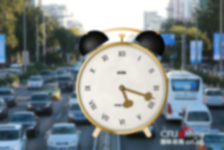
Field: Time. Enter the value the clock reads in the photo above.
5:18
